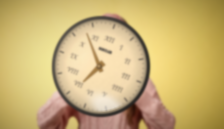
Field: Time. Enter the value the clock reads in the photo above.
6:53
